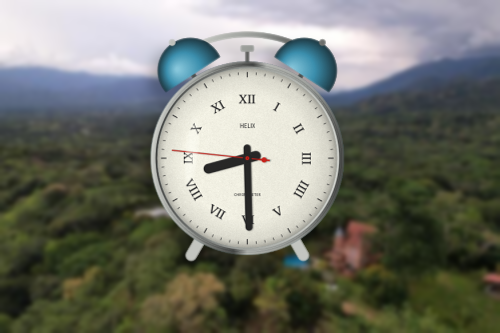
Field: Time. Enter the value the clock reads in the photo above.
8:29:46
